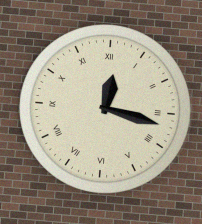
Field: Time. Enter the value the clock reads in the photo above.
12:17
